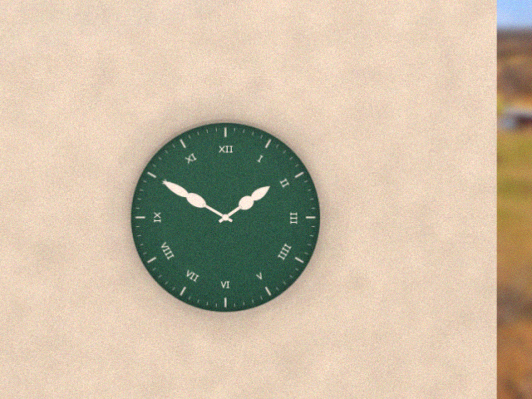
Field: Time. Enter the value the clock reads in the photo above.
1:50
